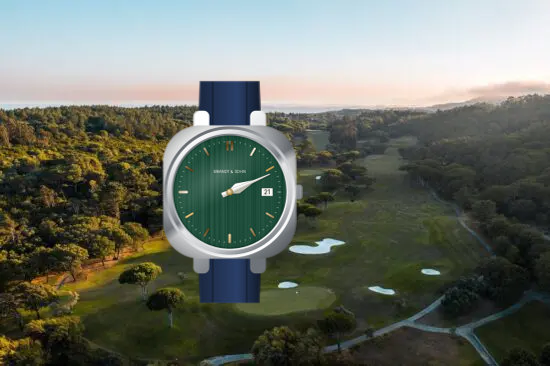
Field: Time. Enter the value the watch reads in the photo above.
2:11
